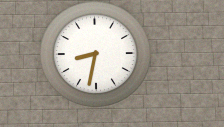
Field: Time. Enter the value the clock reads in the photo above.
8:32
